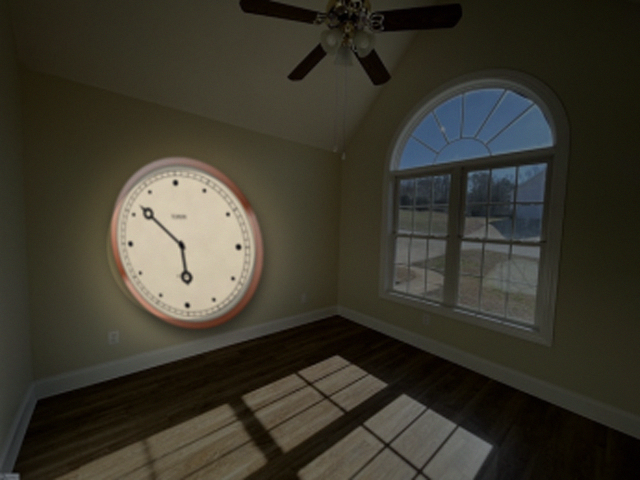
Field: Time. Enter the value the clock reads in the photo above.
5:52
